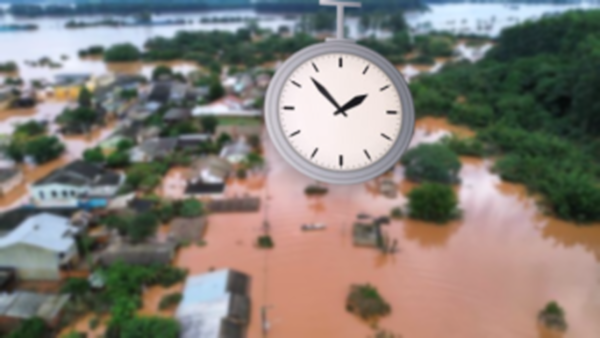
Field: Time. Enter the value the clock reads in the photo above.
1:53
